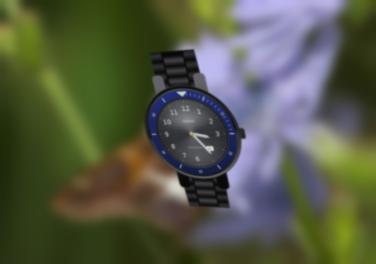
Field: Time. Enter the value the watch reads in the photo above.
3:24
